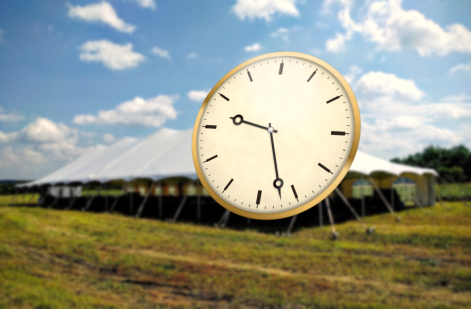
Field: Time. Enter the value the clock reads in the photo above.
9:27
